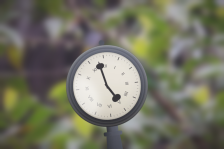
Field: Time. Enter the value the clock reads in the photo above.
4:58
